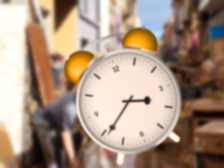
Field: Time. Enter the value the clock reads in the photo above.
3:39
